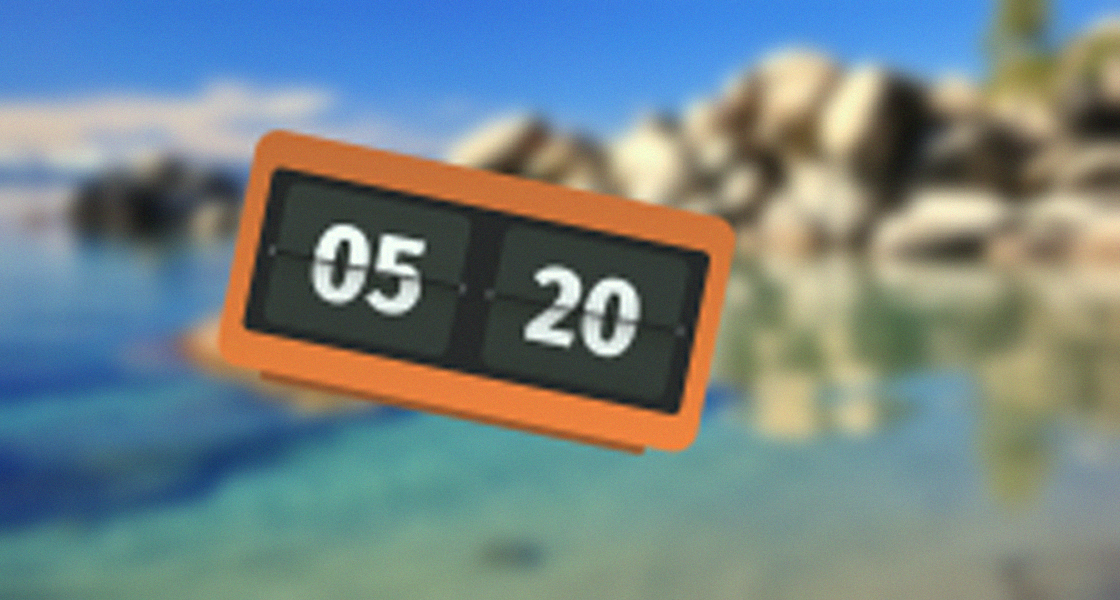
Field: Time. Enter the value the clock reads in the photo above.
5:20
